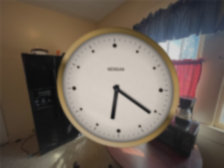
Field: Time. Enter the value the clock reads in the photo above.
6:21
